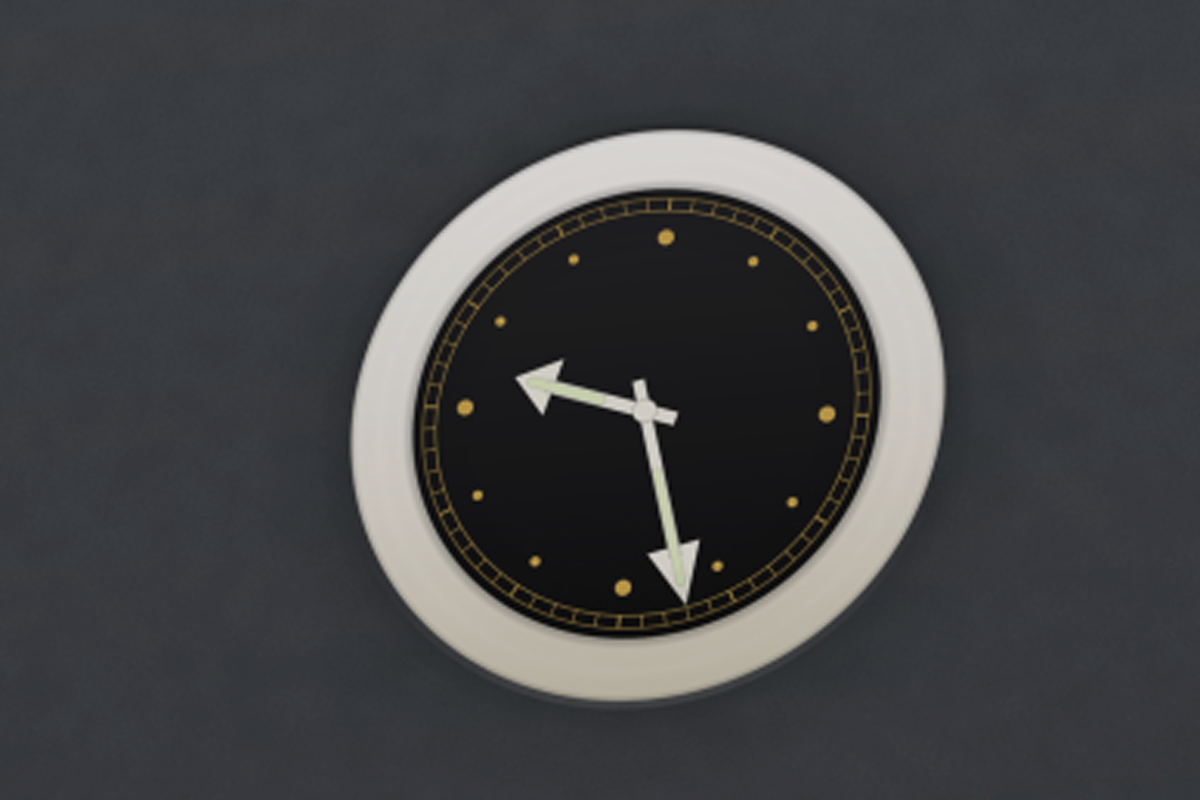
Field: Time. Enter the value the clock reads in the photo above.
9:27
